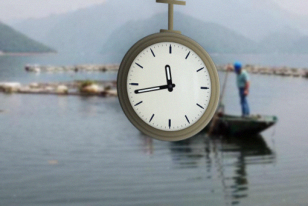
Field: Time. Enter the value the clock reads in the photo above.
11:43
